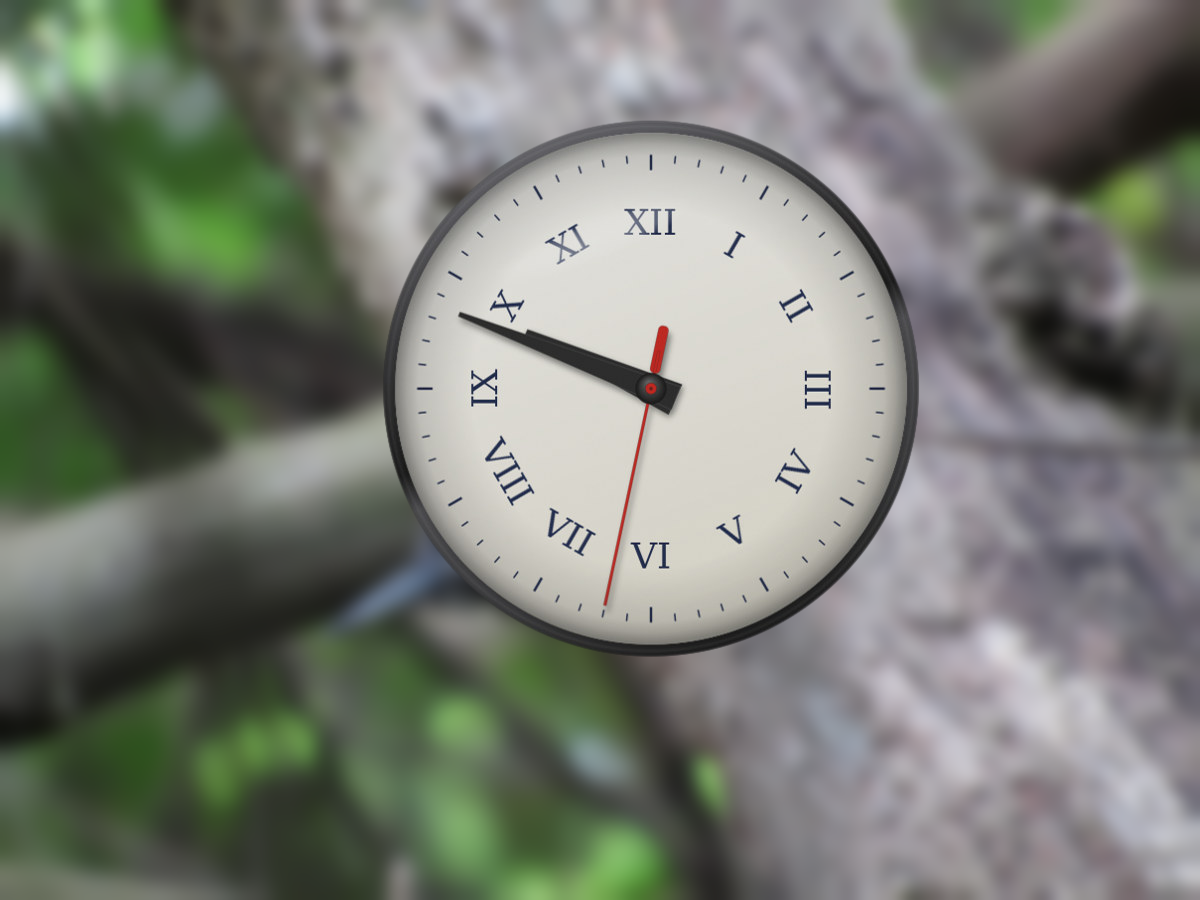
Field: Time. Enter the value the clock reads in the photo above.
9:48:32
